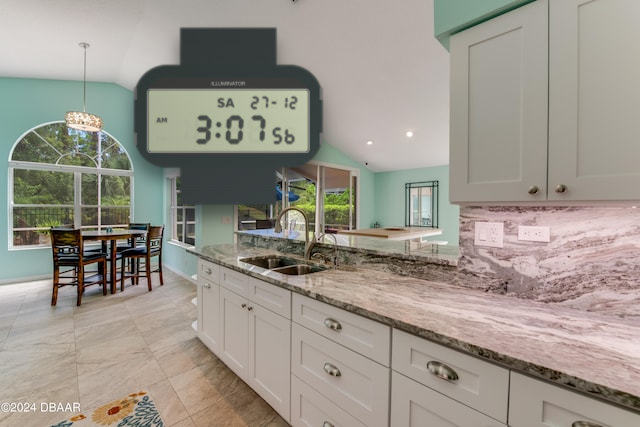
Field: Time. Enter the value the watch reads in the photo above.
3:07:56
